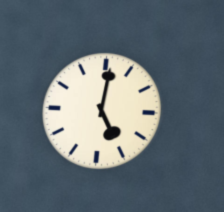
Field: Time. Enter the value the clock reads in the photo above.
5:01
